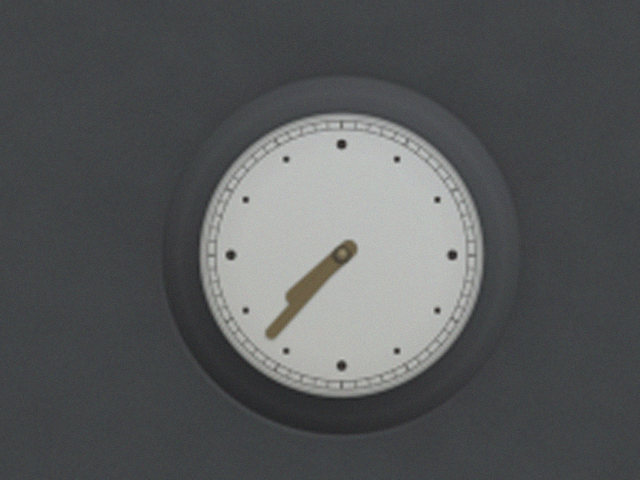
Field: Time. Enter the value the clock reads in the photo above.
7:37
